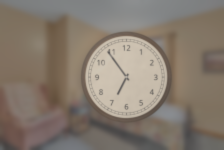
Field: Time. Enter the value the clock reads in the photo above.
6:54
